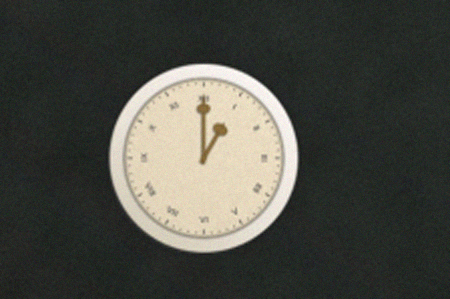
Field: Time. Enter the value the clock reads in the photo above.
1:00
